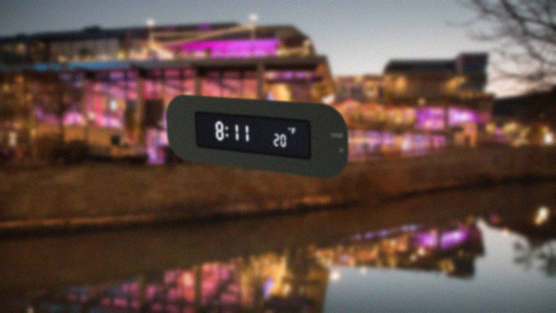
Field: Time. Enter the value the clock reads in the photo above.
8:11
